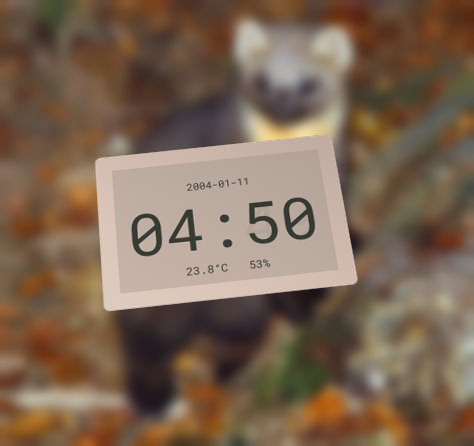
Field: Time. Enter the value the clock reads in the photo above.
4:50
